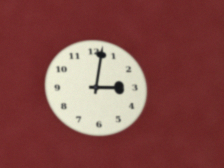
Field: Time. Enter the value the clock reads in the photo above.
3:02
